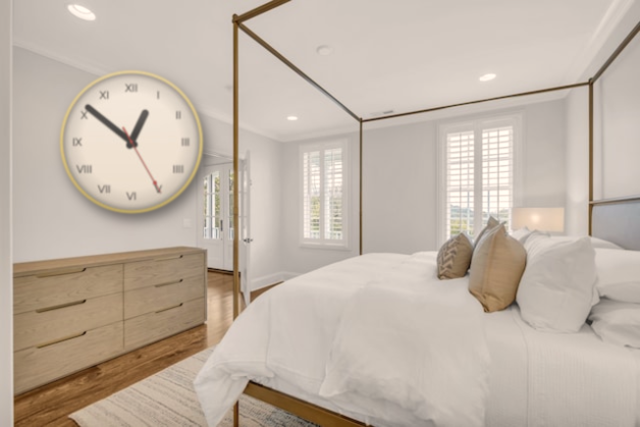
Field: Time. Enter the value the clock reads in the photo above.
12:51:25
